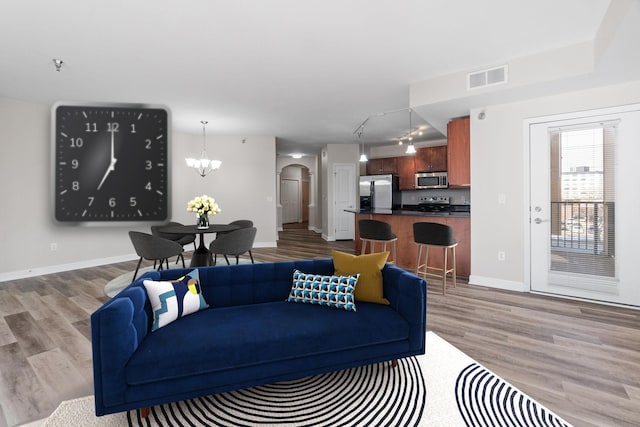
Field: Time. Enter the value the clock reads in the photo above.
7:00
